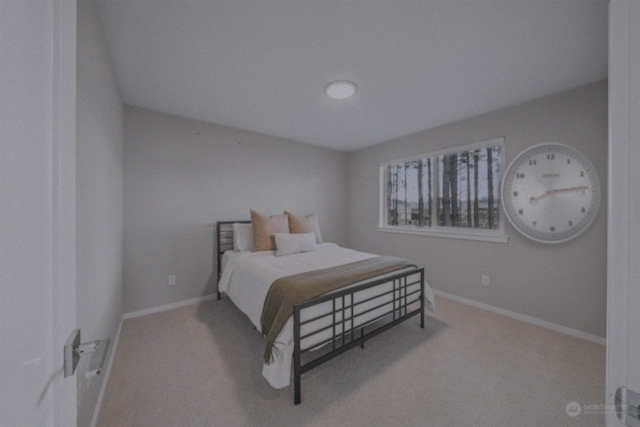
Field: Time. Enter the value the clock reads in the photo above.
8:14
